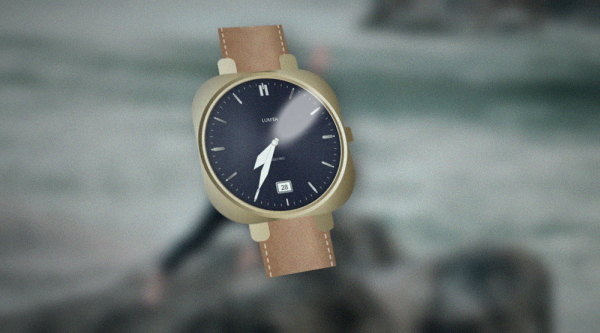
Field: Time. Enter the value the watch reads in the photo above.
7:35
